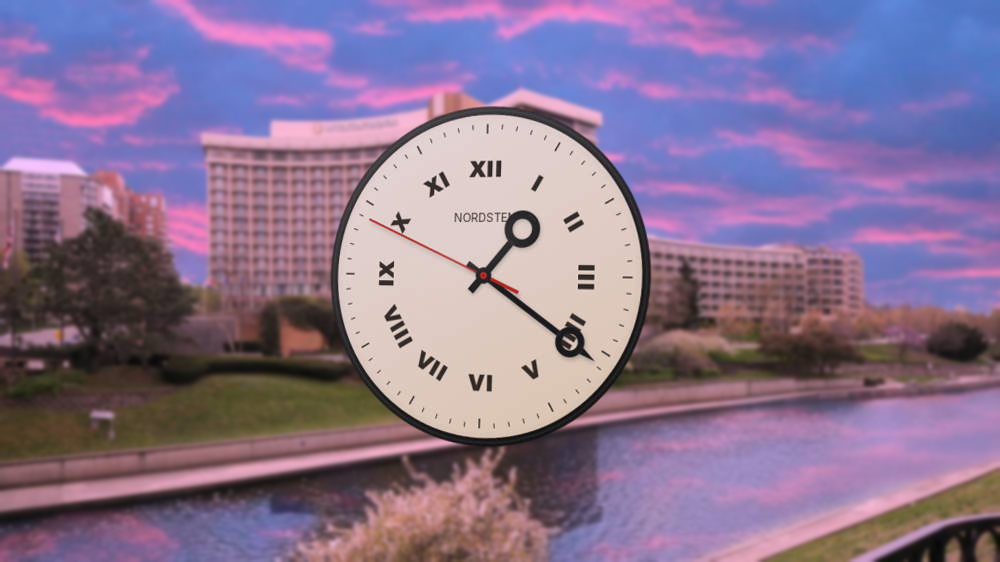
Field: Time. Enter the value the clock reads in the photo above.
1:20:49
